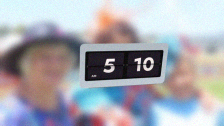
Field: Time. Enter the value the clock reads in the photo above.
5:10
